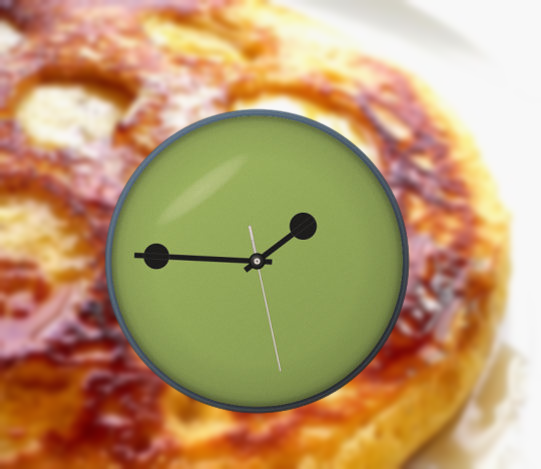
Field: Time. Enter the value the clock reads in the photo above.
1:45:28
